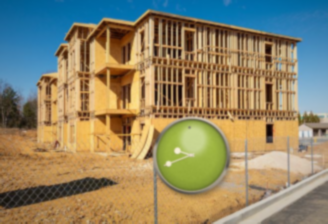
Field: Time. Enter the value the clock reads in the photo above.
9:42
